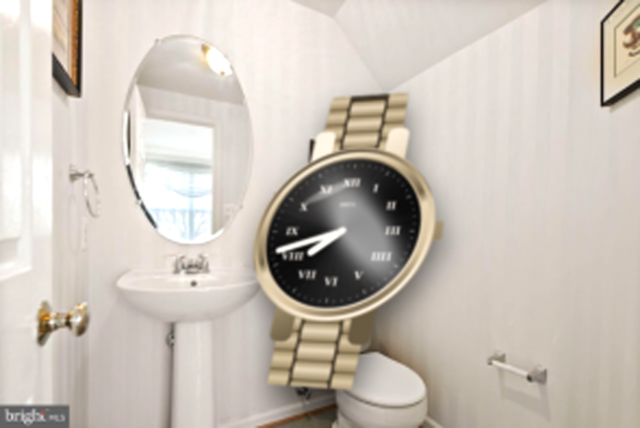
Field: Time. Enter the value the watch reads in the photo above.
7:42
